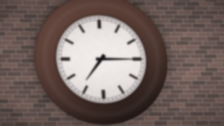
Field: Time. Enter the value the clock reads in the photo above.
7:15
